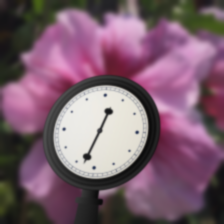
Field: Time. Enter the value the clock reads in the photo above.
12:33
